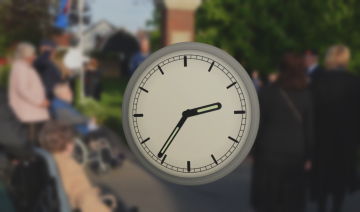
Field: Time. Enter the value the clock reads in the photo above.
2:36
